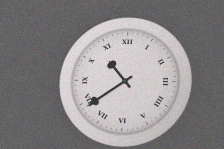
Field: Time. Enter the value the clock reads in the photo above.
10:39
